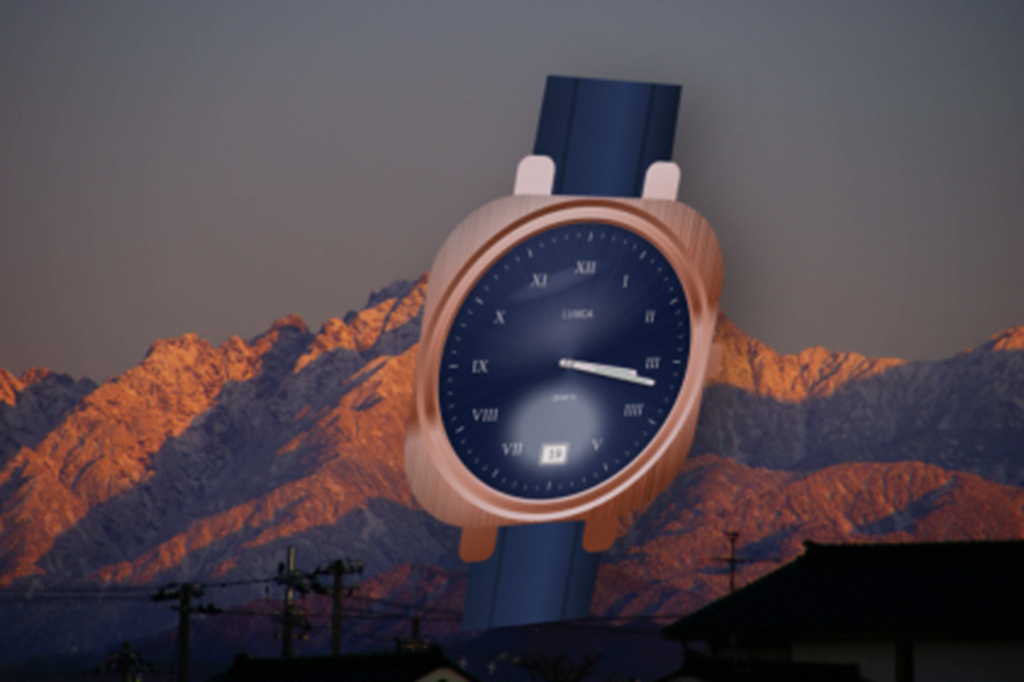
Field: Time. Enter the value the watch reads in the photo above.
3:17
